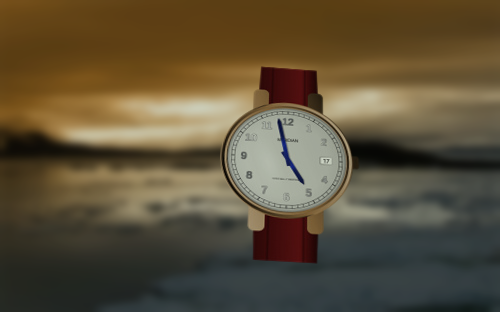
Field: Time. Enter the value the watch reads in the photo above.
4:58
